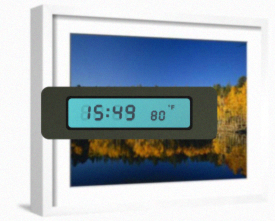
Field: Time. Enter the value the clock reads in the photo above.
15:49
